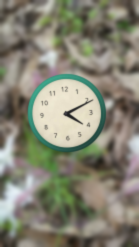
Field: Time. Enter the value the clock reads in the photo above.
4:11
